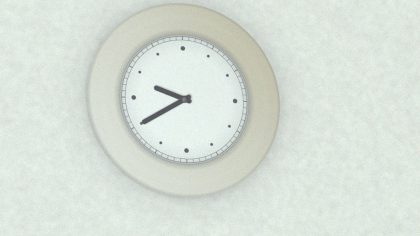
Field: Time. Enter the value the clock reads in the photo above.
9:40
